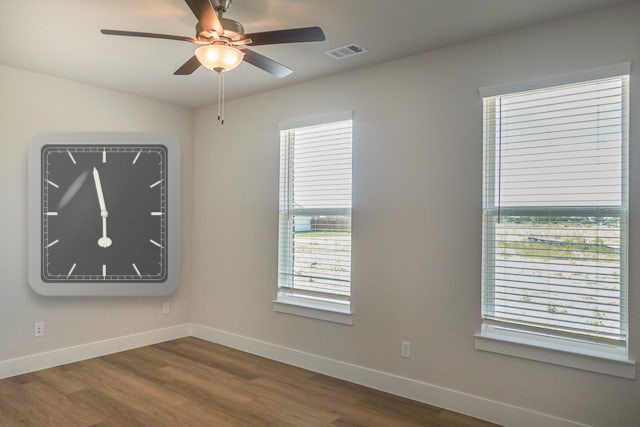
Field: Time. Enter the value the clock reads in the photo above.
5:58
